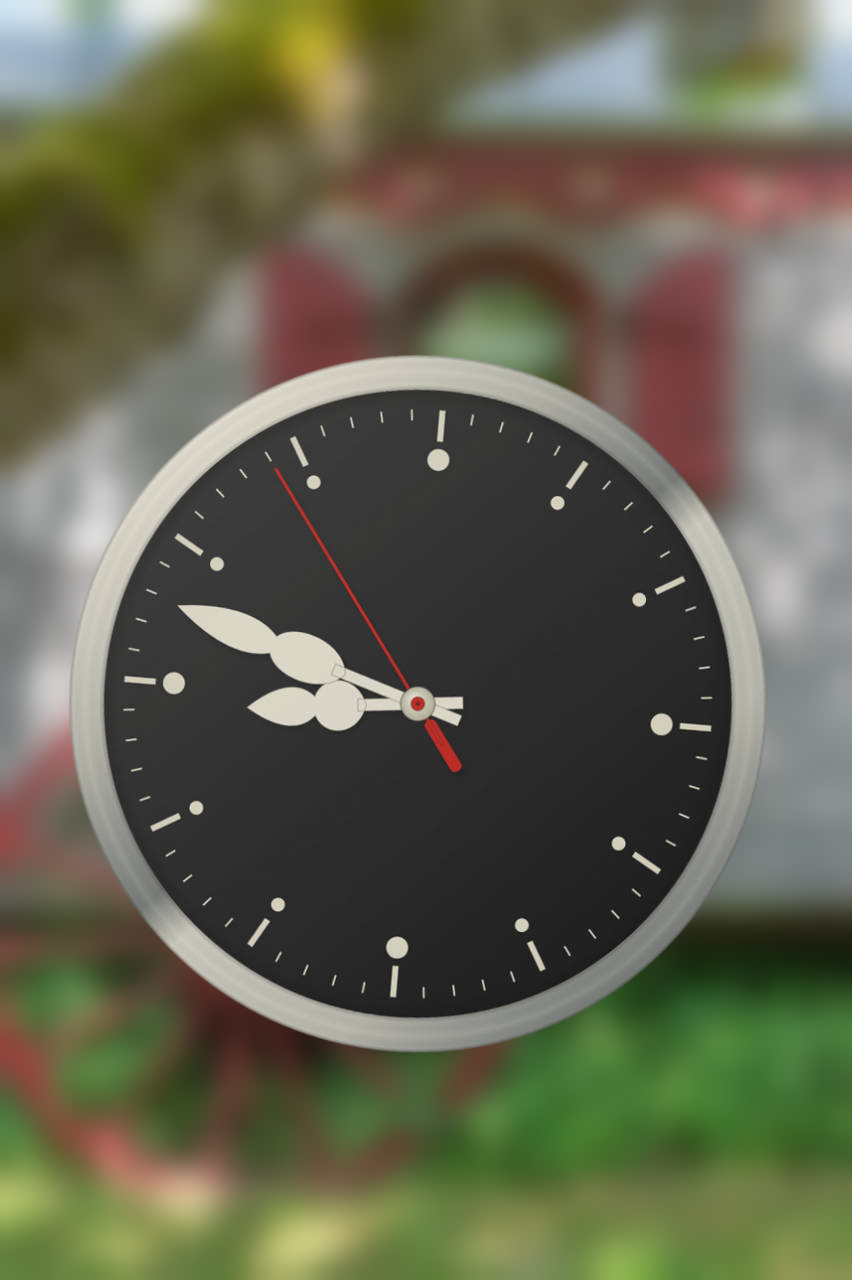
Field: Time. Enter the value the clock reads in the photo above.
8:47:54
